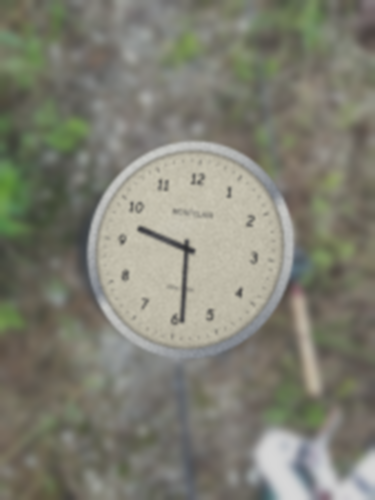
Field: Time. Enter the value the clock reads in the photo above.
9:29
